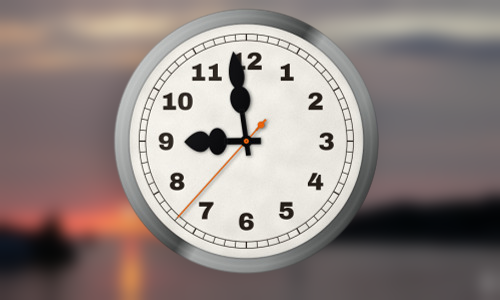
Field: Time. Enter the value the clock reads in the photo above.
8:58:37
